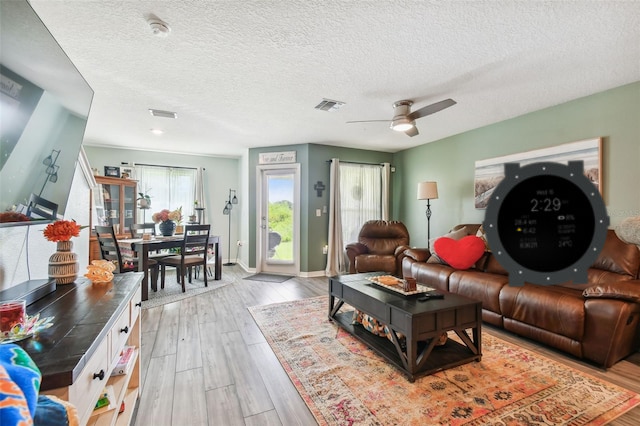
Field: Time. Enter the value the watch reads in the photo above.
2:29
